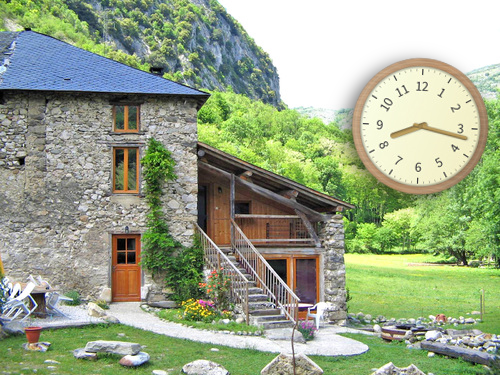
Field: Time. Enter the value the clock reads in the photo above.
8:17
